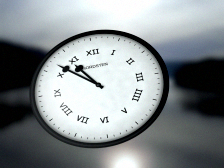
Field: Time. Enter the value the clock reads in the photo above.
10:52
